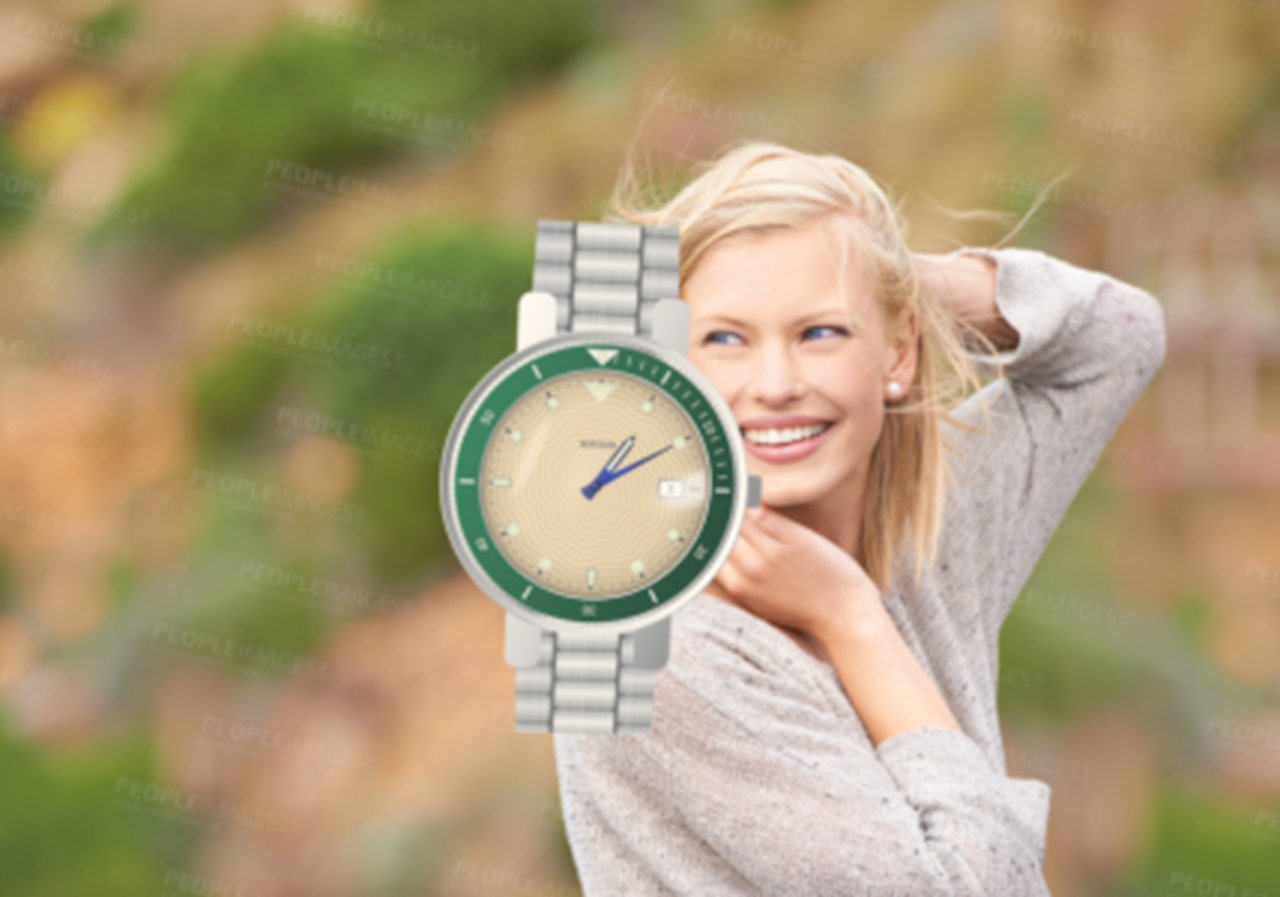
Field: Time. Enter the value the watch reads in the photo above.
1:10
